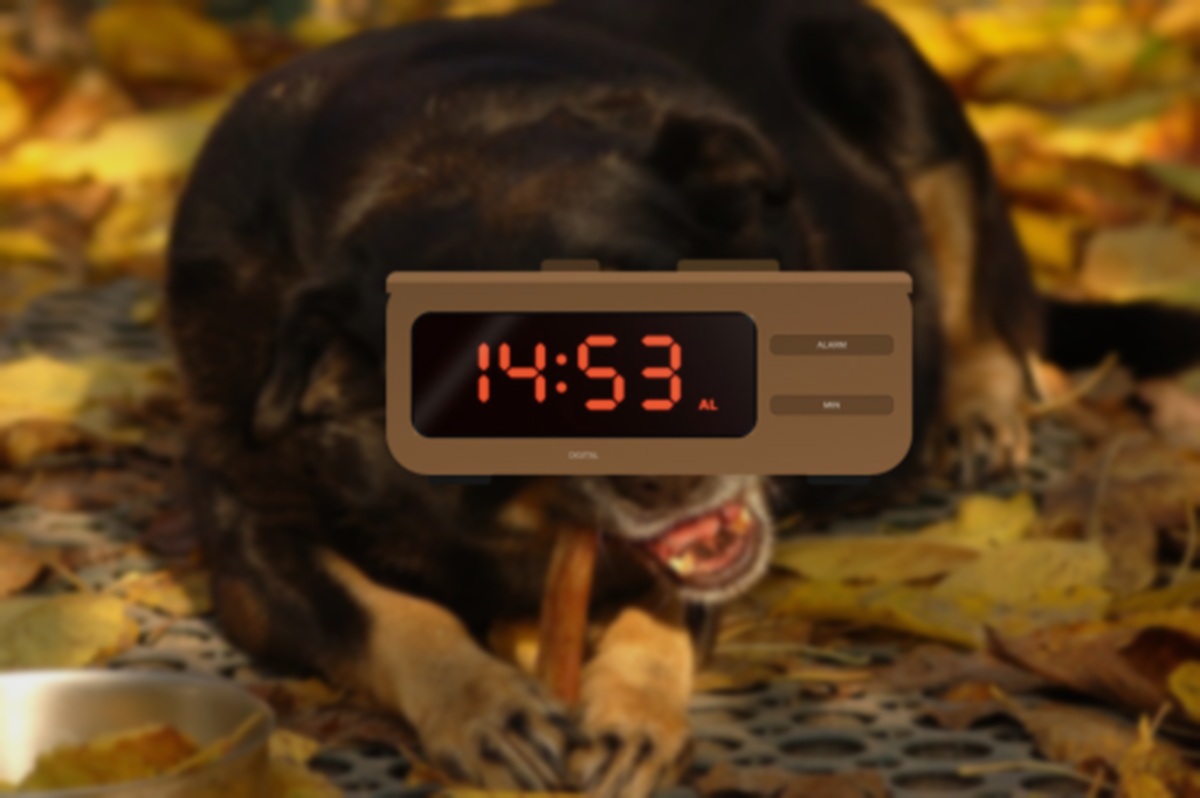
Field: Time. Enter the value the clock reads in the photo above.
14:53
